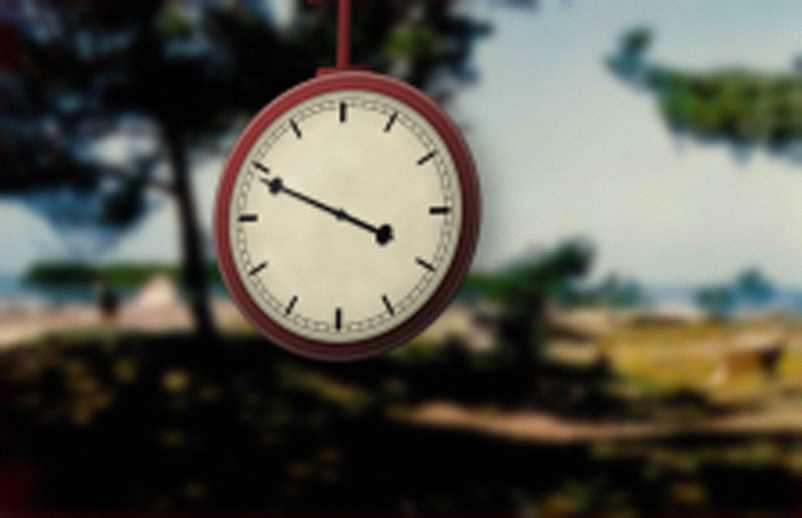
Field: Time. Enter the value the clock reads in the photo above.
3:49
